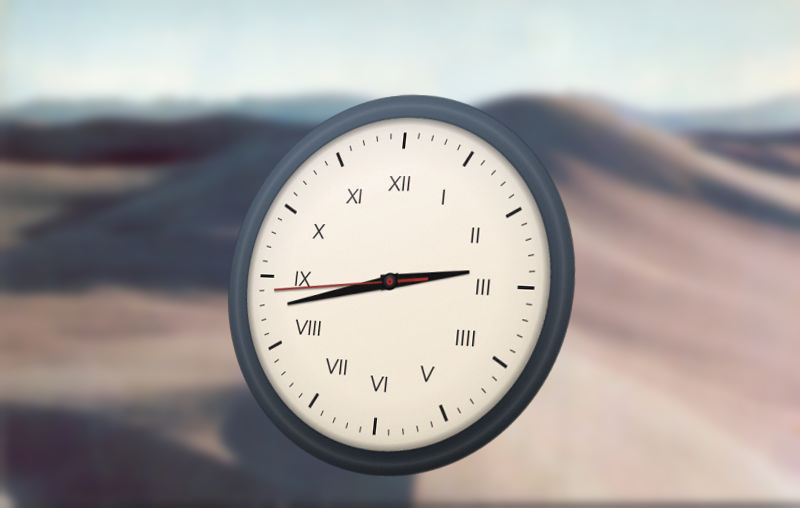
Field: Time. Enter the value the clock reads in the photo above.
2:42:44
